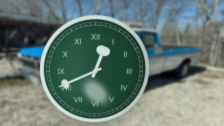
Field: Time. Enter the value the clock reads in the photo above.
12:41
